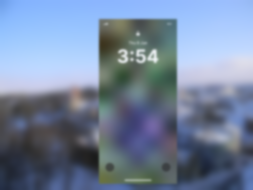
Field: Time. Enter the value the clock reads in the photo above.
3:54
